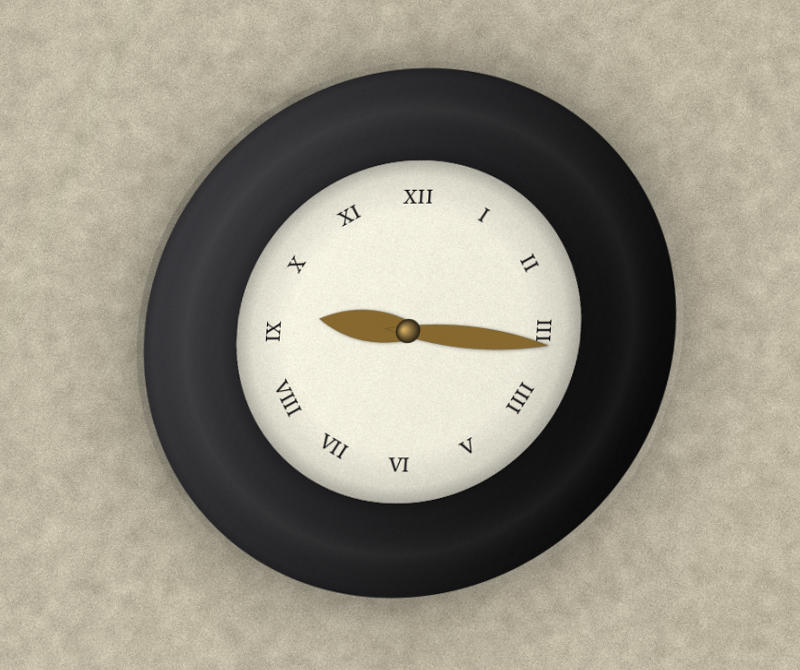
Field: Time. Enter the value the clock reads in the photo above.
9:16
